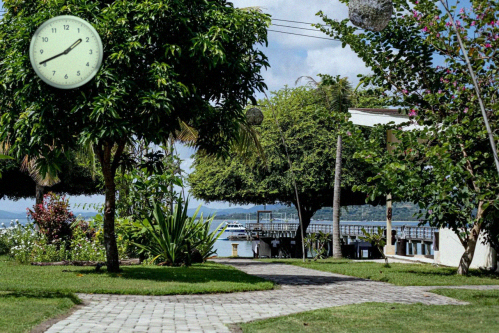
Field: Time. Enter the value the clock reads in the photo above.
1:41
